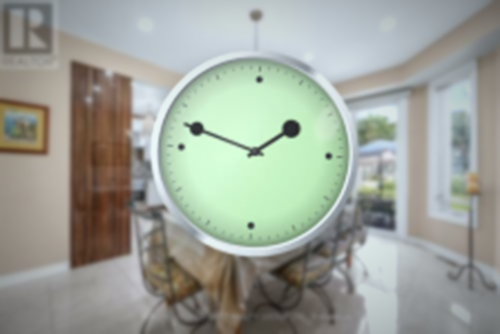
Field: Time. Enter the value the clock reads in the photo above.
1:48
